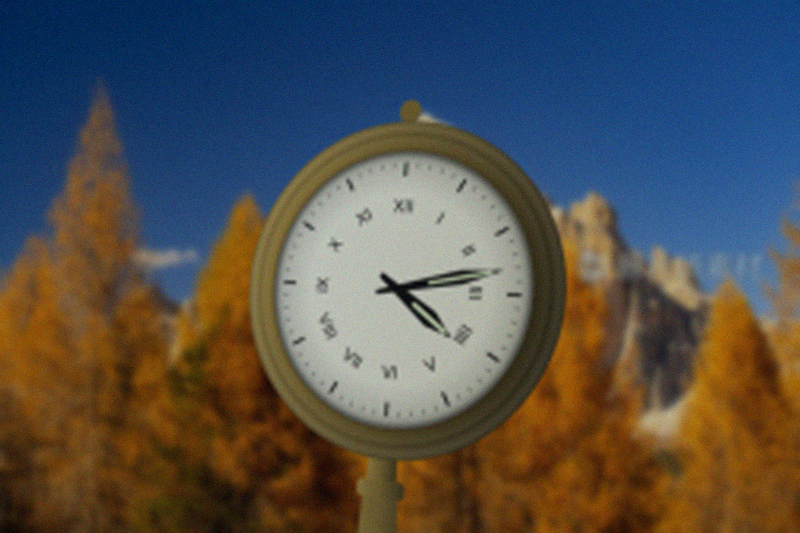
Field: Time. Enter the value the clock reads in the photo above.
4:13
